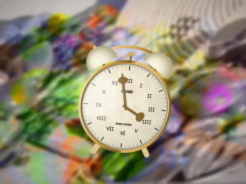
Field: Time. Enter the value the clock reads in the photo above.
3:58
